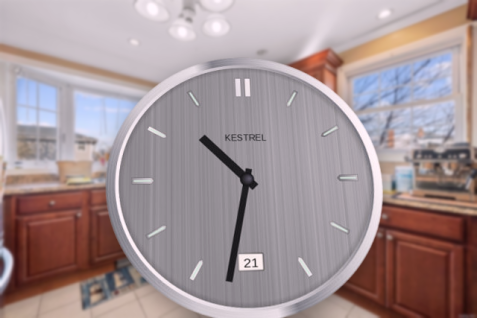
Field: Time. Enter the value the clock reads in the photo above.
10:32
